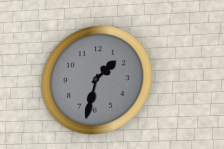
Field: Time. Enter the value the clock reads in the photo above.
1:32
